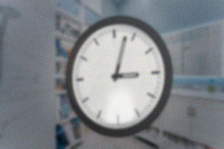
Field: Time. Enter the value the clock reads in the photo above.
3:03
